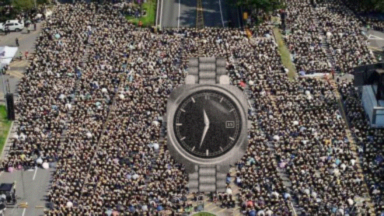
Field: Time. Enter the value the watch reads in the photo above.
11:33
